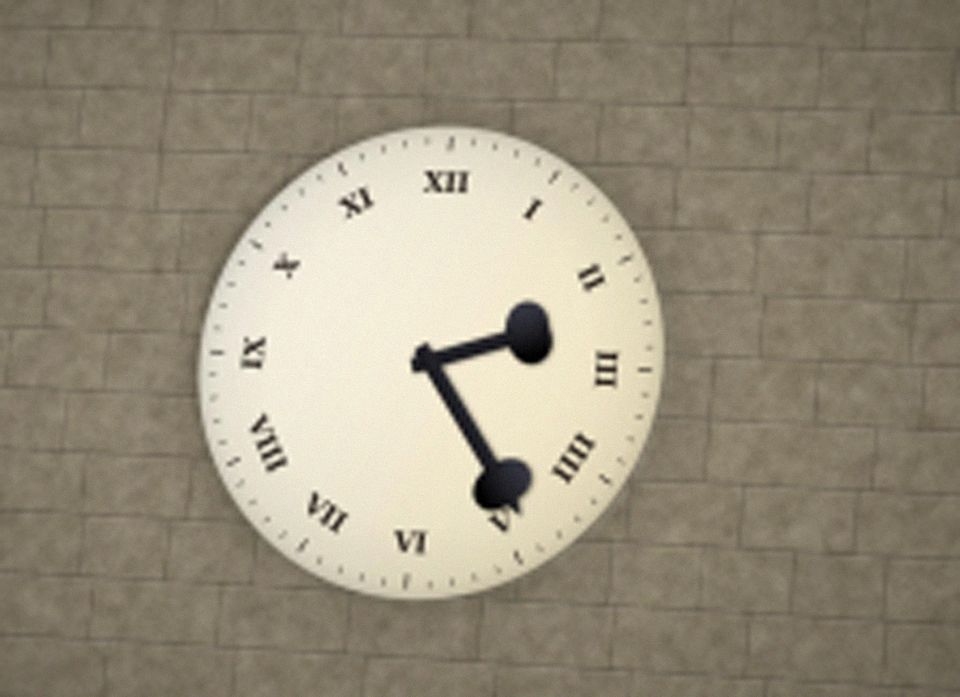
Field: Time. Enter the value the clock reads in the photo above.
2:24
